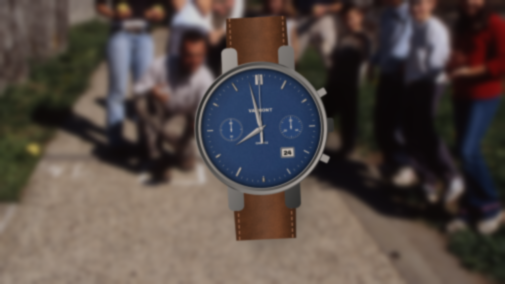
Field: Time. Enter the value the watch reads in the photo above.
7:58
